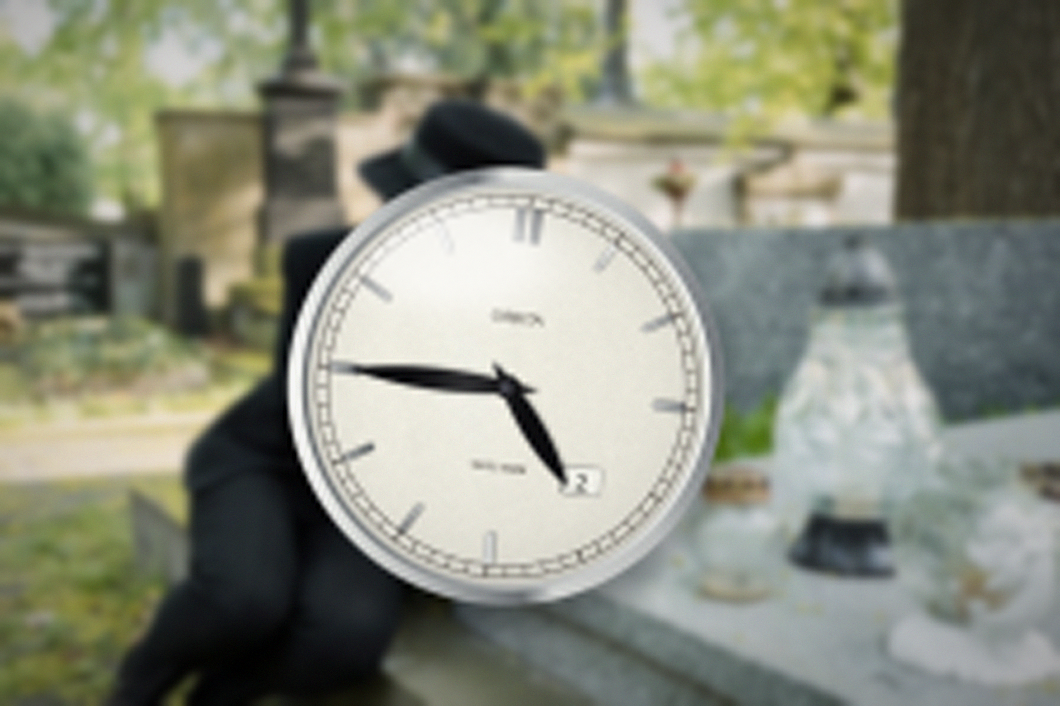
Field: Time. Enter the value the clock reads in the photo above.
4:45
